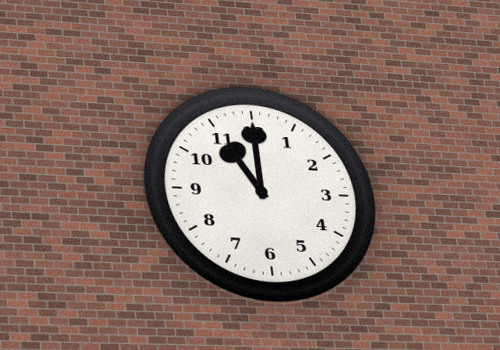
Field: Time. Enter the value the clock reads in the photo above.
11:00
